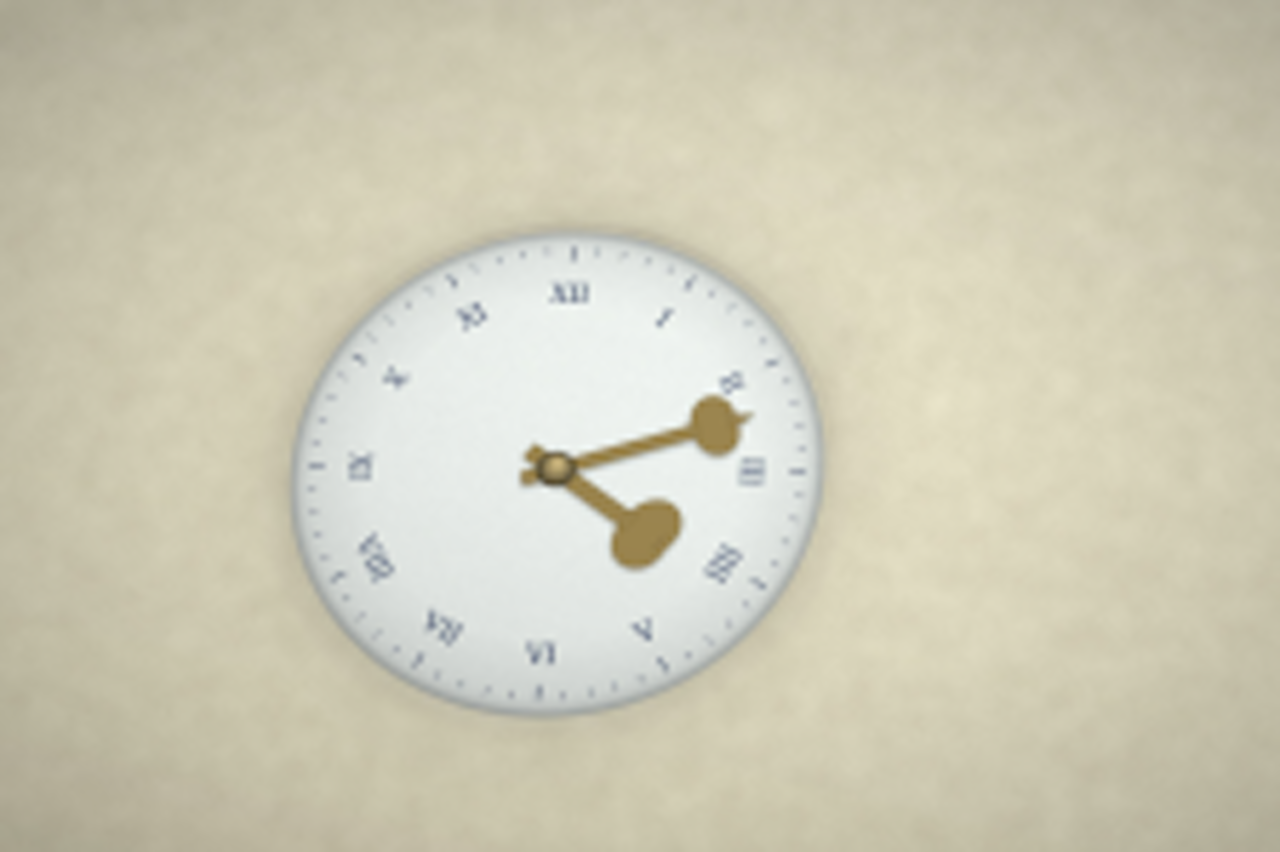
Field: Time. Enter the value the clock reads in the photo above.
4:12
